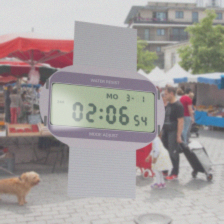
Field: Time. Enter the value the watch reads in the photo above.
2:06:54
